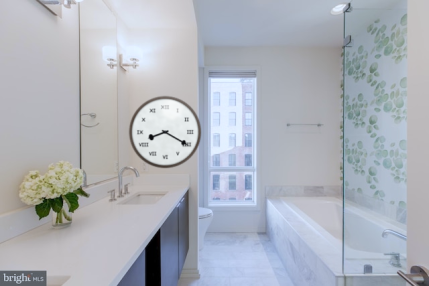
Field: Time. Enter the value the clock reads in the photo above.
8:20
